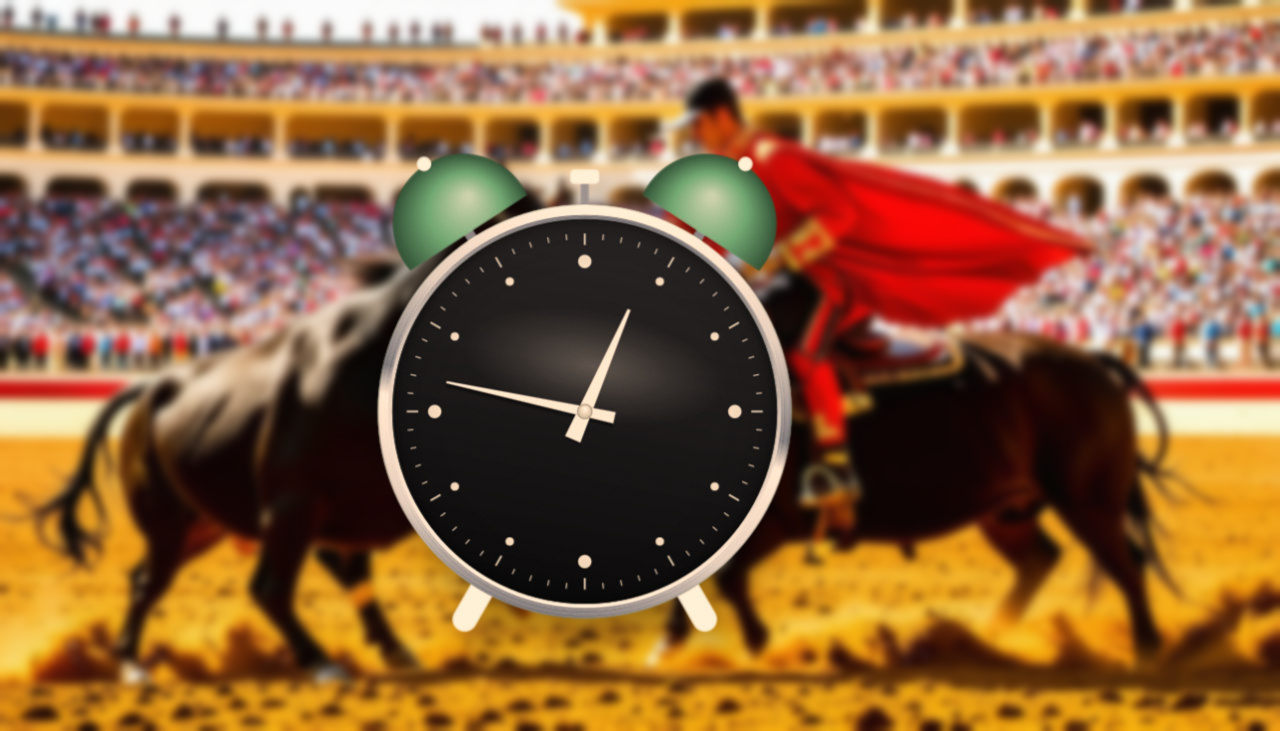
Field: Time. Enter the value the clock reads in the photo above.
12:47
